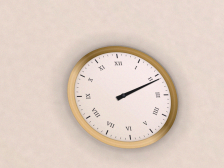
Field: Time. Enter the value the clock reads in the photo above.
2:11
